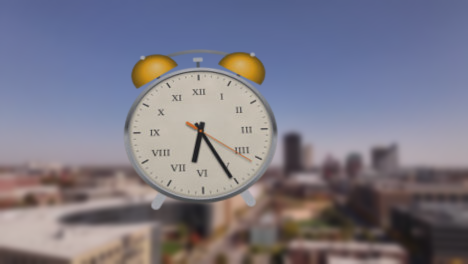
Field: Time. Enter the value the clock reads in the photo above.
6:25:21
